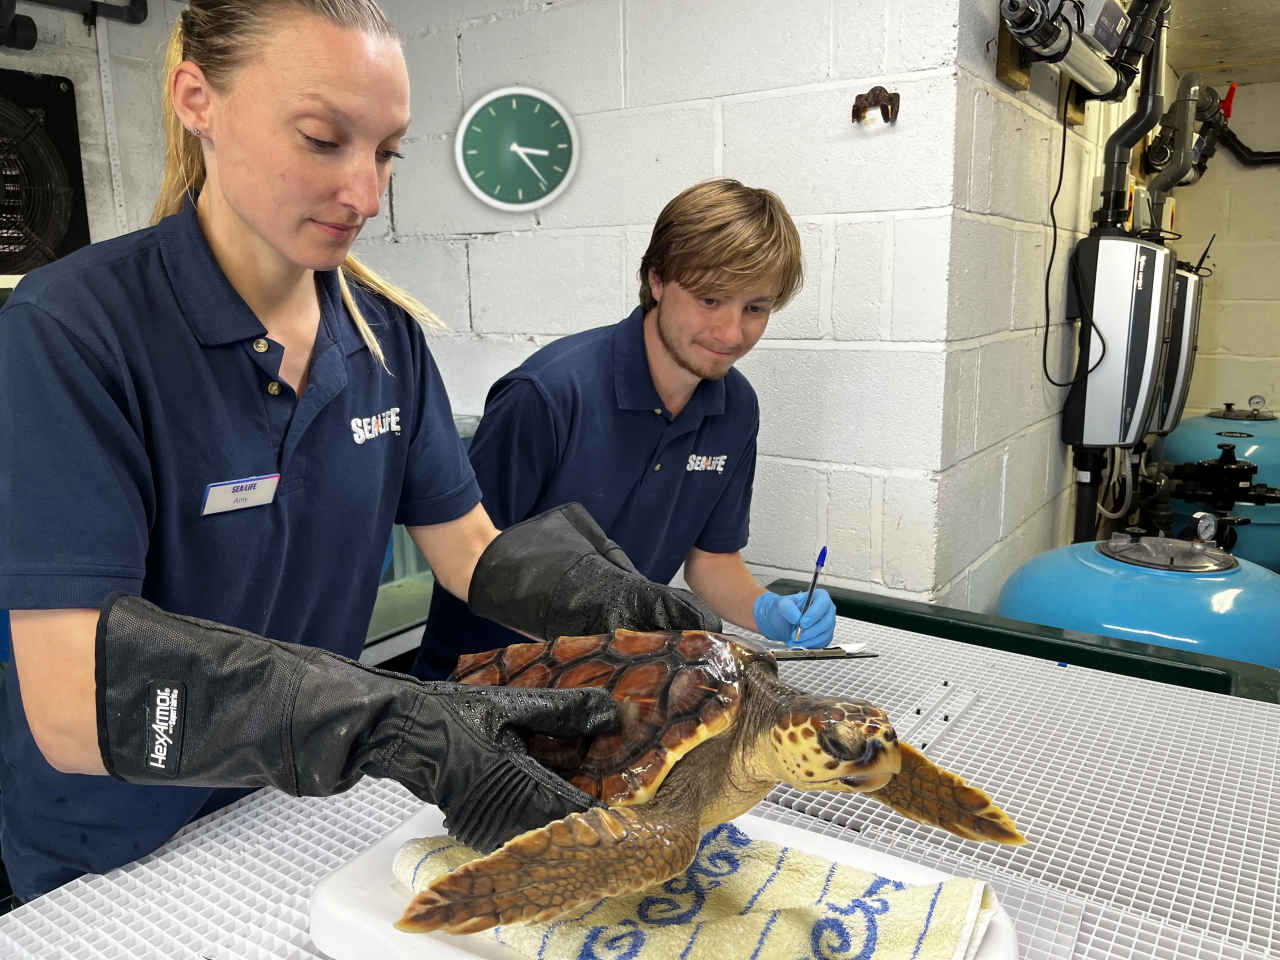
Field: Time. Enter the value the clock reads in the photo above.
3:24
